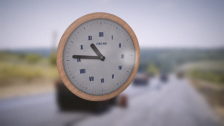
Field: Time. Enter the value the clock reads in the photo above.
10:46
